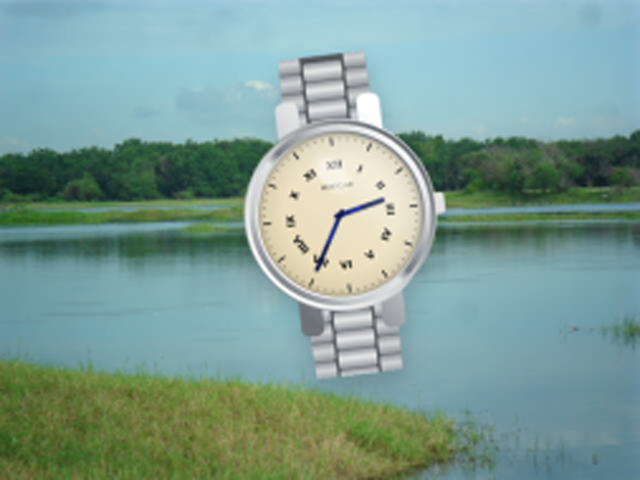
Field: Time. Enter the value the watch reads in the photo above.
2:35
